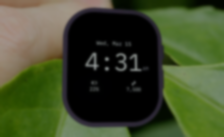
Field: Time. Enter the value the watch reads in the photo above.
4:31
